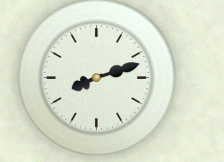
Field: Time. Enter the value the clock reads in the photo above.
8:12
